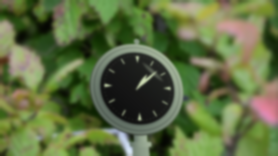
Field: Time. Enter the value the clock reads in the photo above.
1:08
